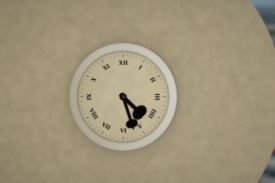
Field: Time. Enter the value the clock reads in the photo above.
4:27
